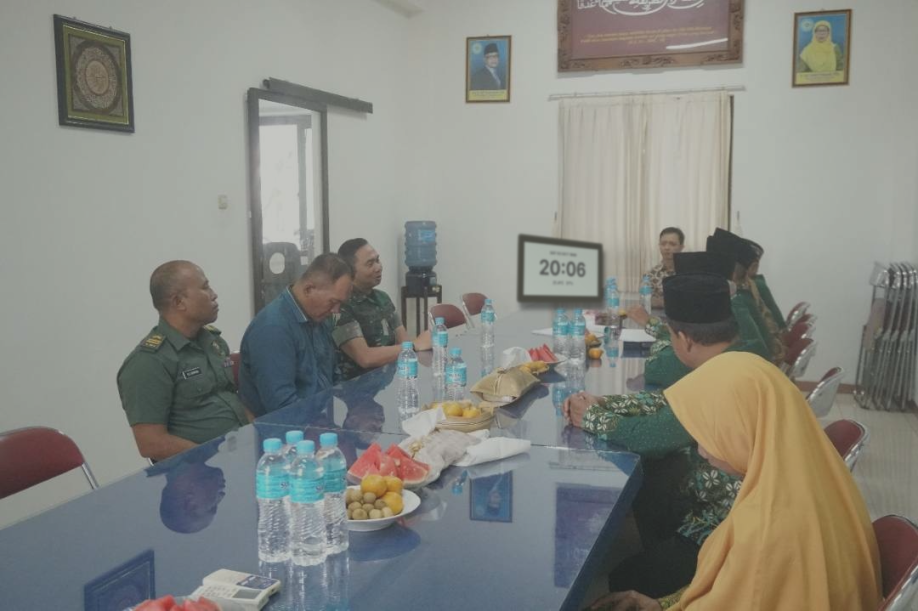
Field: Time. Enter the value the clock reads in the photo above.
20:06
